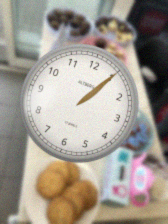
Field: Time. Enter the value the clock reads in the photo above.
1:05
